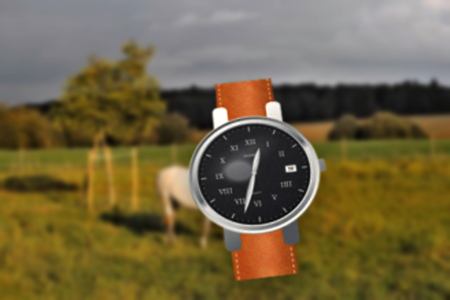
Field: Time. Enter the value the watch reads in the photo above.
12:33
